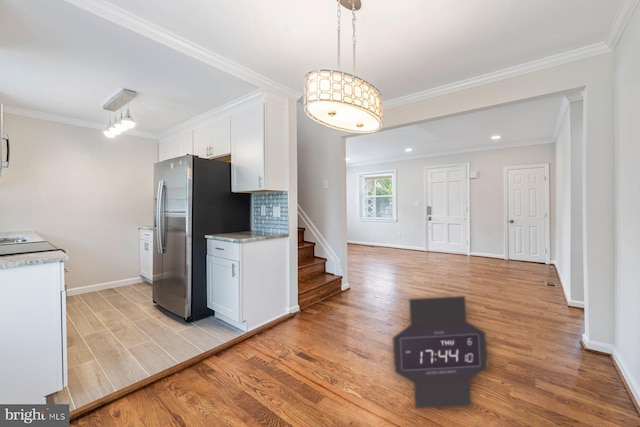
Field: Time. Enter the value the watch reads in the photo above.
17:44
